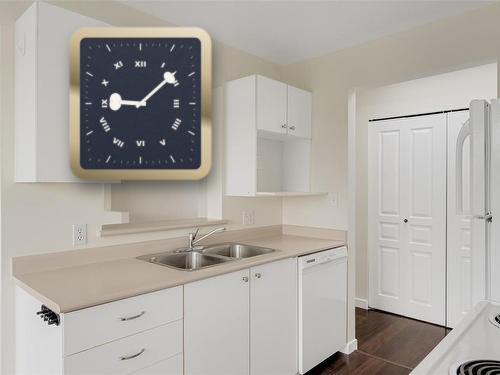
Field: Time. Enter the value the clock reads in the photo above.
9:08
